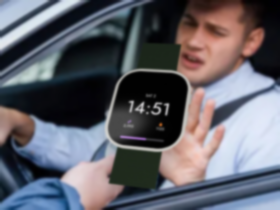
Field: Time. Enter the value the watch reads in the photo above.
14:51
